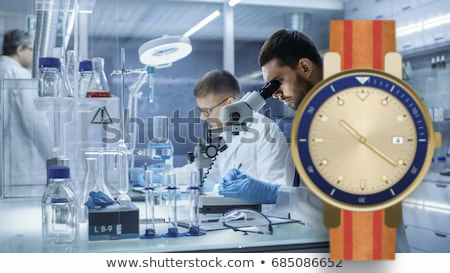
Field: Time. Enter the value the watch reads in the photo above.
10:21
